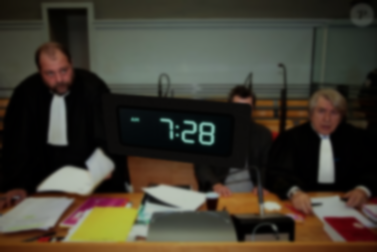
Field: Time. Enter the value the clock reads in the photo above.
7:28
